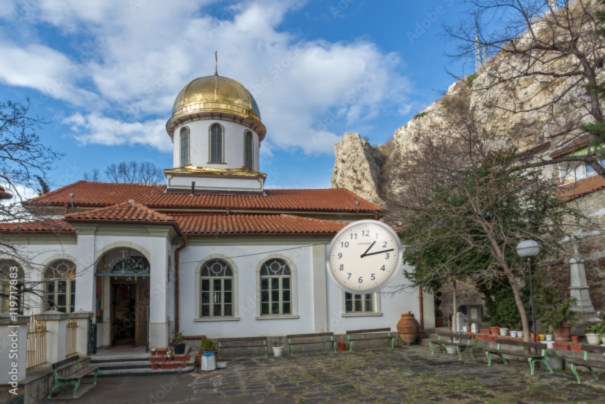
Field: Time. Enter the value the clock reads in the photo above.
1:13
